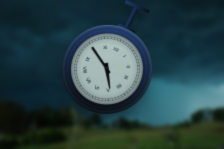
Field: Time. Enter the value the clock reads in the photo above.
4:50
